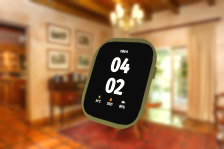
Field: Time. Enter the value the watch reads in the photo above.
4:02
